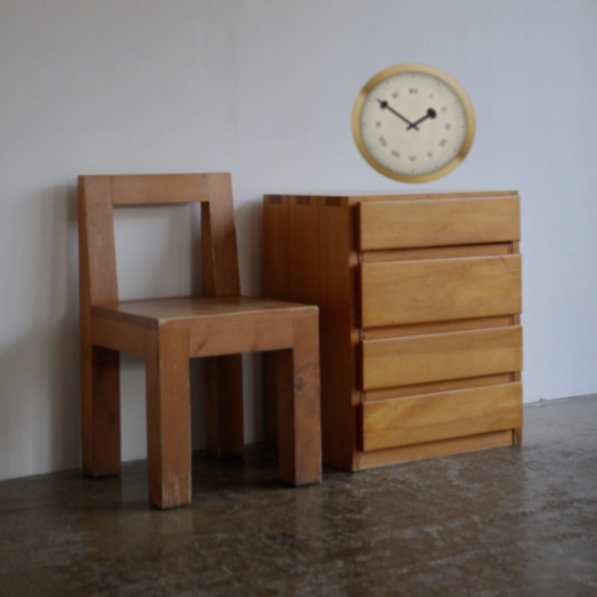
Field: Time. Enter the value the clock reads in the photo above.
1:51
